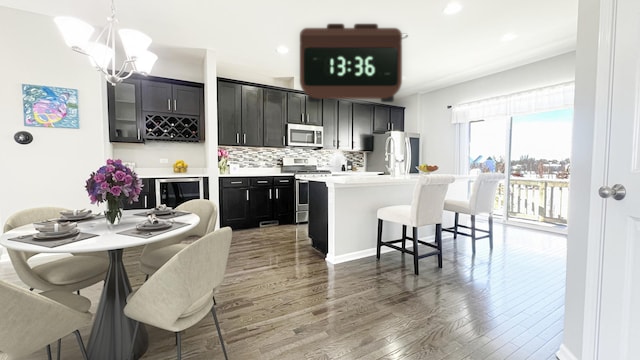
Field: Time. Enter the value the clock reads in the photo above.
13:36
